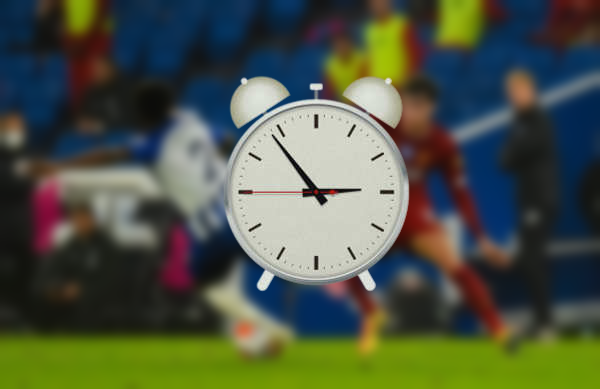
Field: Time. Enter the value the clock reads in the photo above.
2:53:45
